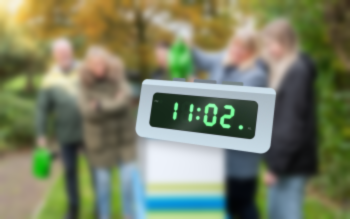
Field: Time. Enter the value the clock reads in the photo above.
11:02
